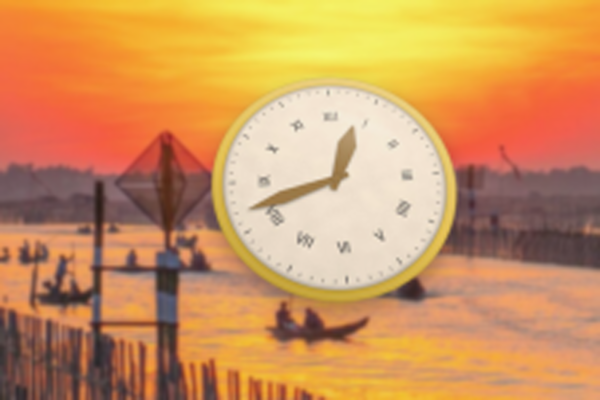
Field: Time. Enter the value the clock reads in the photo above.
12:42
